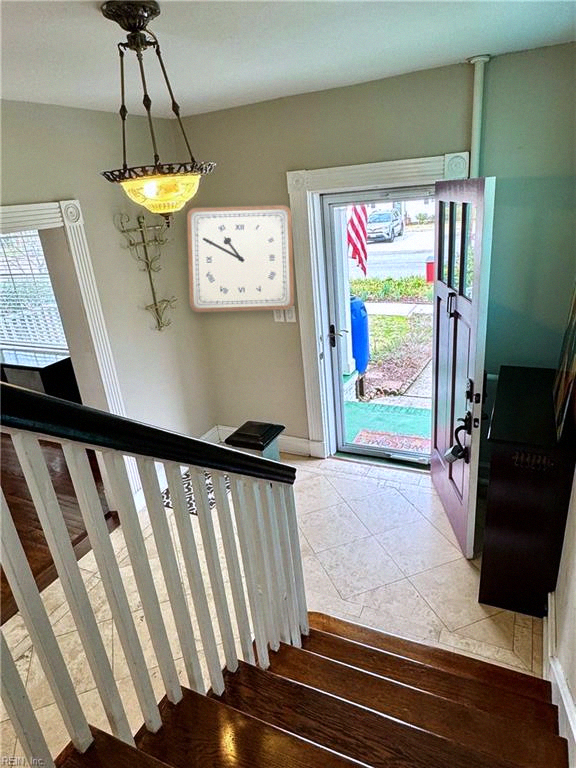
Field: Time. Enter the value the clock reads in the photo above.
10:50
